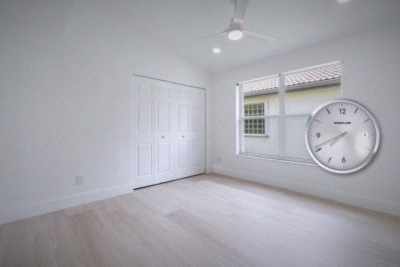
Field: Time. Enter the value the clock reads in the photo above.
7:41
